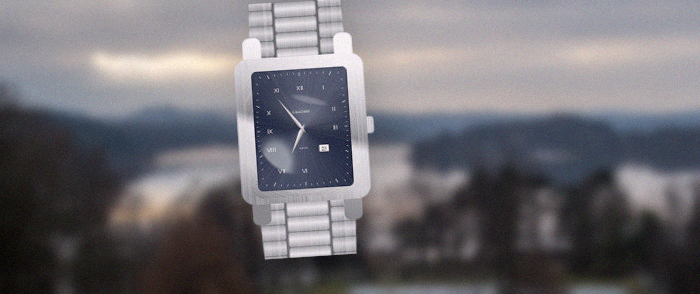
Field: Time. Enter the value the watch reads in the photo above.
6:54
